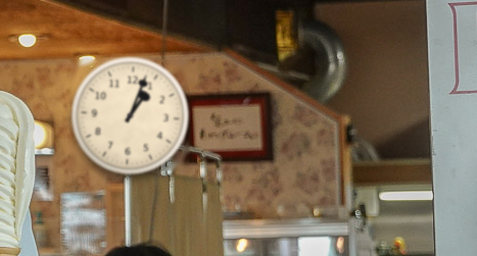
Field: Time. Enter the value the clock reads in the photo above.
1:03
